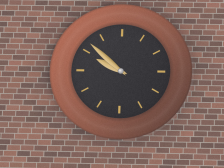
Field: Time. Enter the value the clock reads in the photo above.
9:52
